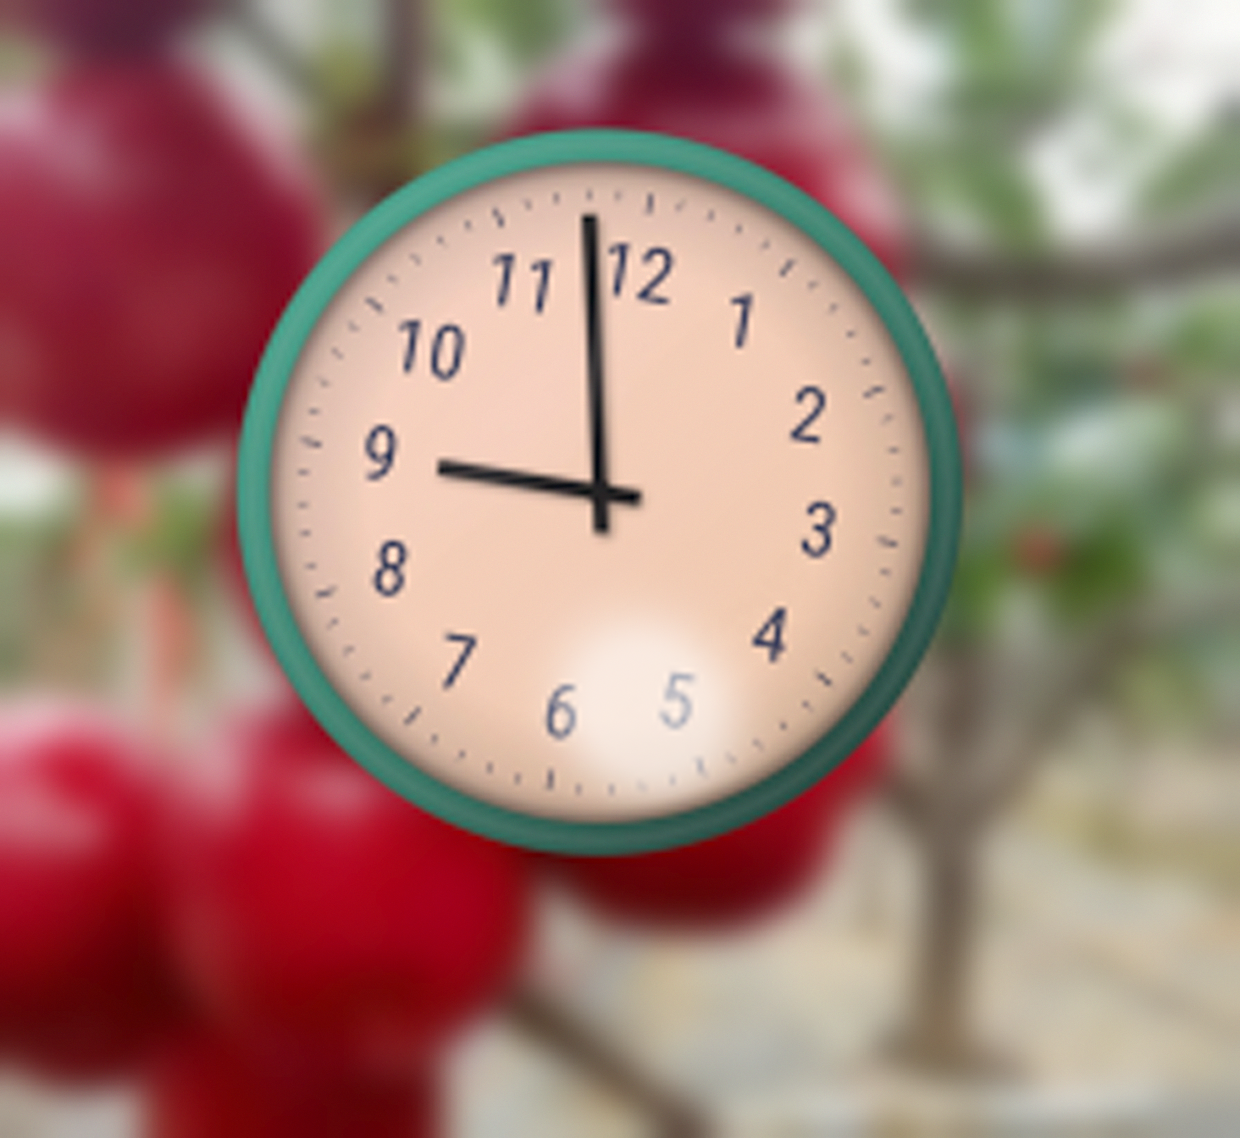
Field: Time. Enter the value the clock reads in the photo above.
8:58
